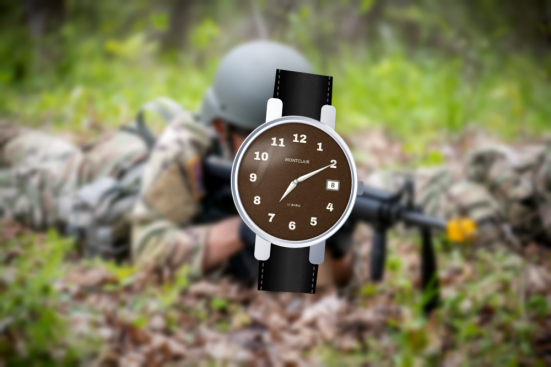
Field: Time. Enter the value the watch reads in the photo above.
7:10
